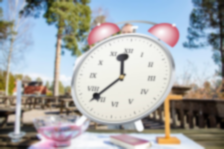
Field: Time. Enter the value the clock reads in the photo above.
11:37
